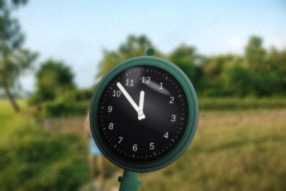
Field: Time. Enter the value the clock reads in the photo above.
11:52
